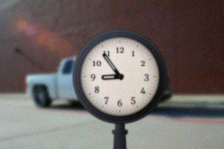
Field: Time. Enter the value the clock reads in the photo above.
8:54
